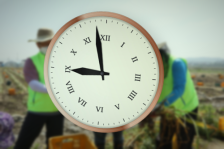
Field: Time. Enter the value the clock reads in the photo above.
8:58
